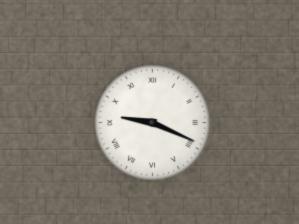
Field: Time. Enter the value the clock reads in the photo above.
9:19
